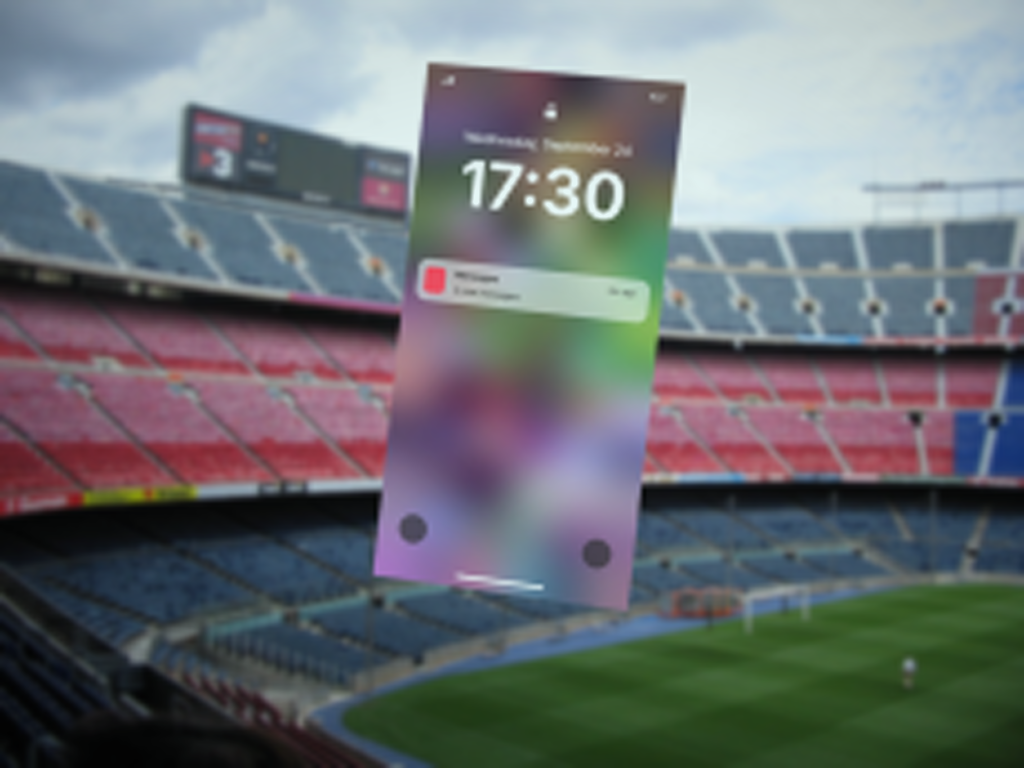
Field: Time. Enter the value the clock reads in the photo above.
17:30
